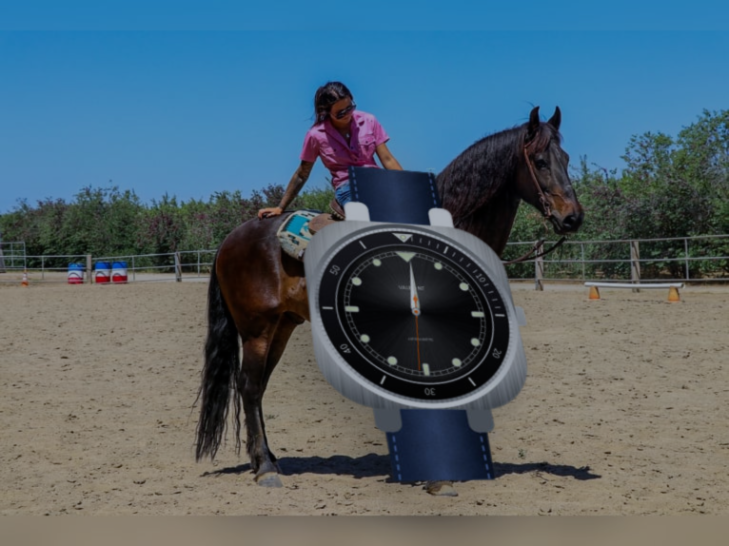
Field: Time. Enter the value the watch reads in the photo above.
12:00:31
